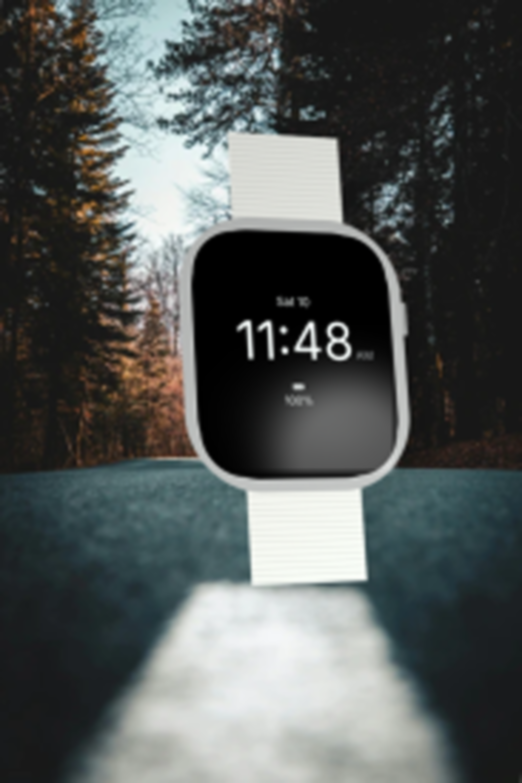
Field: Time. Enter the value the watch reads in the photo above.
11:48
